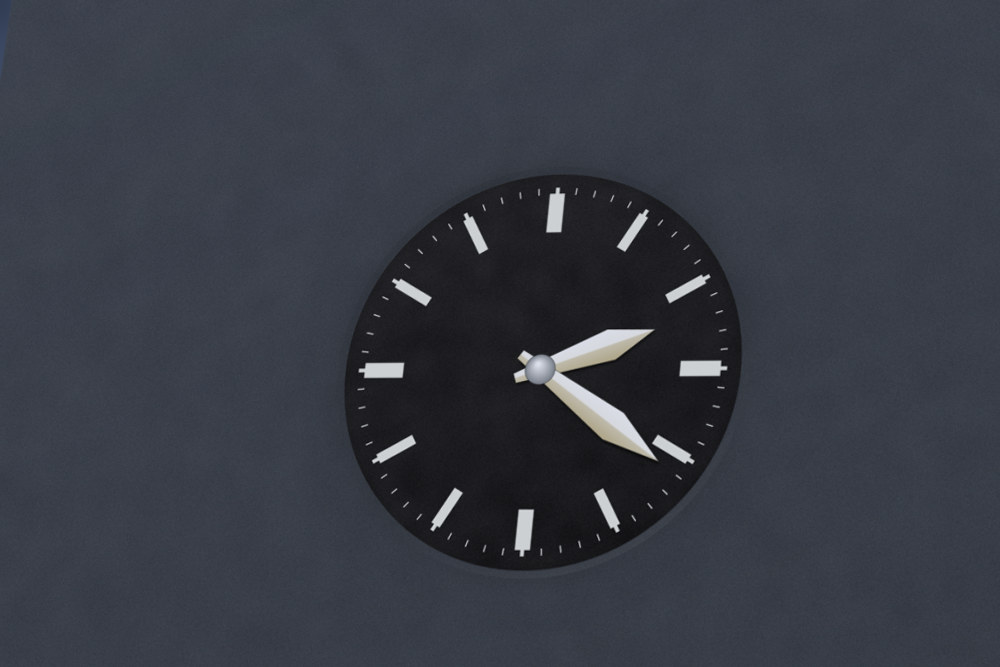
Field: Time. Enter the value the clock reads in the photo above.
2:21
